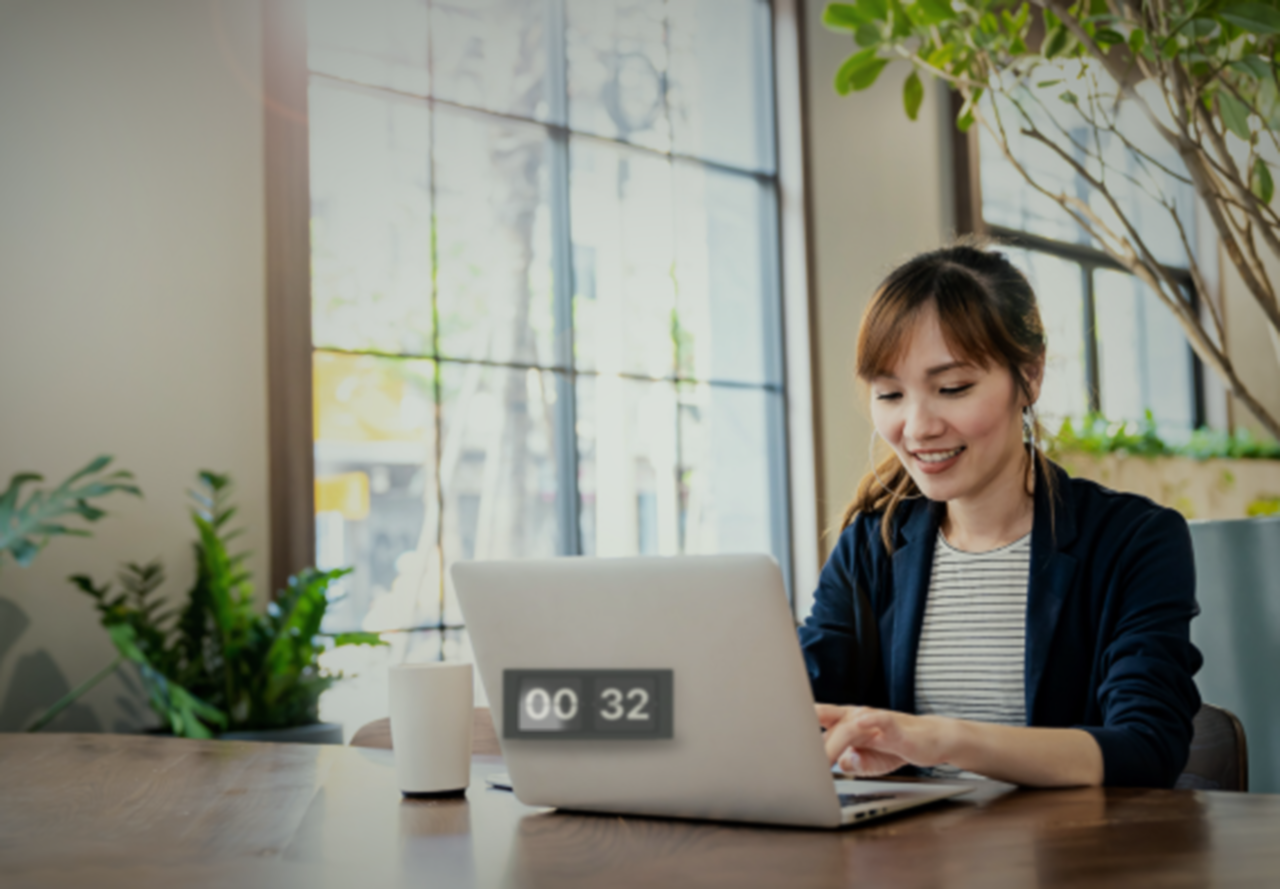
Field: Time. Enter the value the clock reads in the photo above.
0:32
